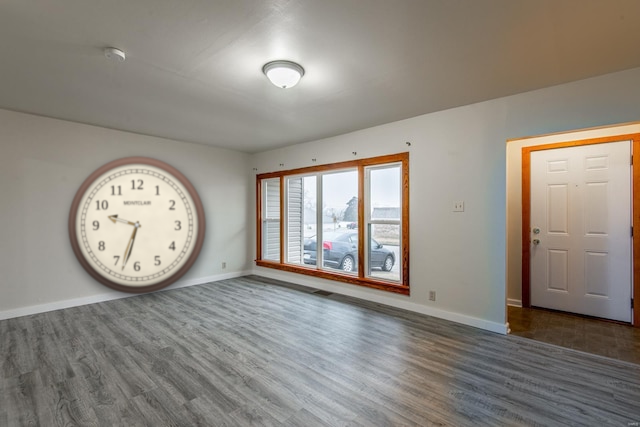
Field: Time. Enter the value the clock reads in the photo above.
9:33
